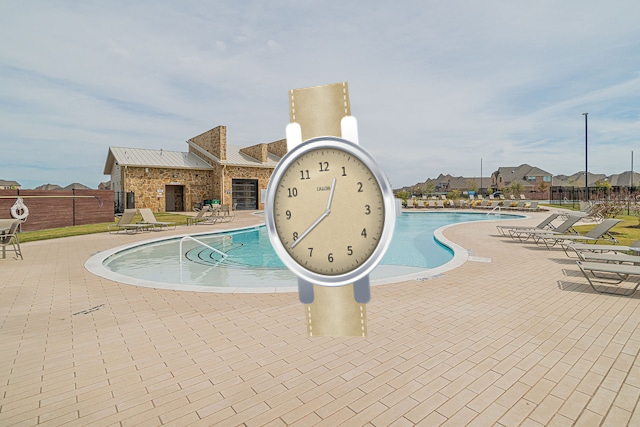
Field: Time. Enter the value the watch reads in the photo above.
12:39
